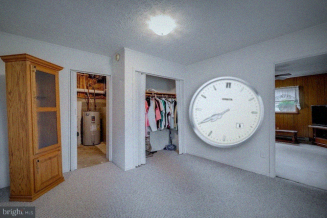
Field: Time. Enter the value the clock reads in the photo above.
7:40
